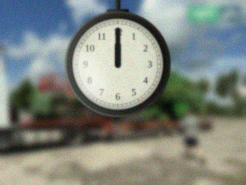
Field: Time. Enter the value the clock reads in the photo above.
12:00
